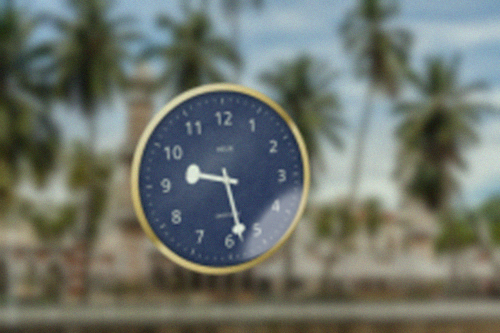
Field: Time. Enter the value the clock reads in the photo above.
9:28
